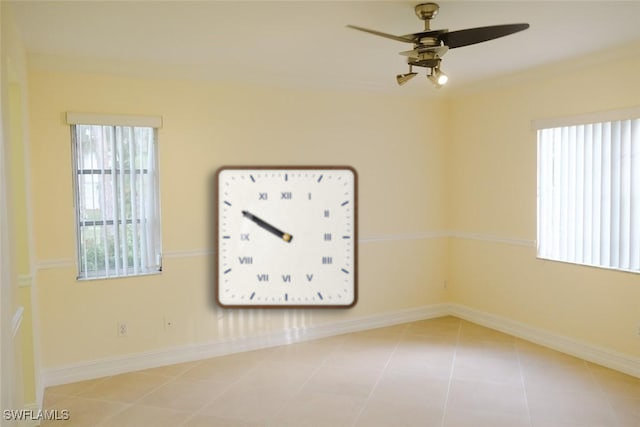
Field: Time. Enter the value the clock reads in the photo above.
9:50
